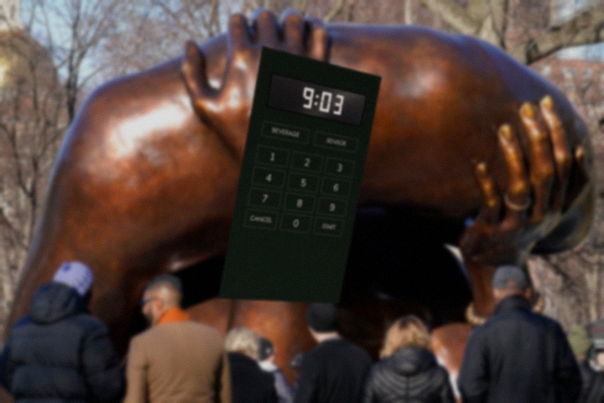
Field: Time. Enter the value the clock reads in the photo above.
9:03
